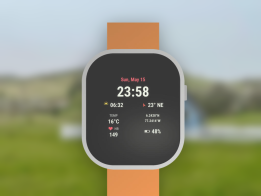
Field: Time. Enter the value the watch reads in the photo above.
23:58
